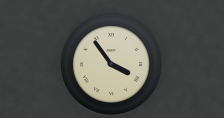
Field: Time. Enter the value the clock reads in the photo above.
3:54
